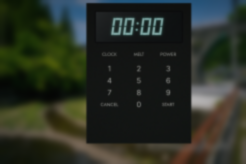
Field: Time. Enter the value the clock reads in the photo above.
0:00
